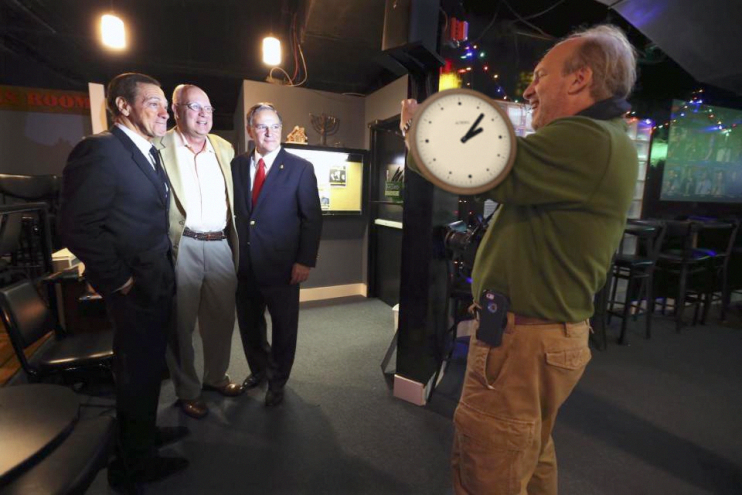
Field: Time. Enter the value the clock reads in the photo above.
2:07
